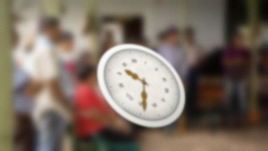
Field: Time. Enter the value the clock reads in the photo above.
10:34
